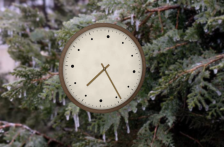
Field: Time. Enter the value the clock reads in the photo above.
7:24
